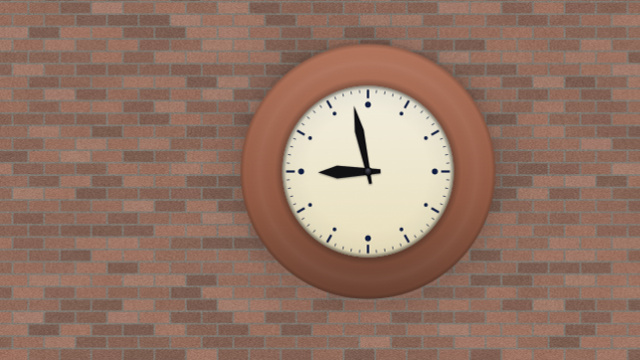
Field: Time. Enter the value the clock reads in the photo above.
8:58
